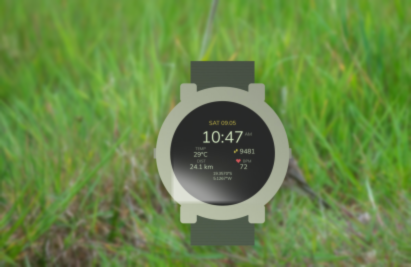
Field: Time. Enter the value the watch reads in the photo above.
10:47
